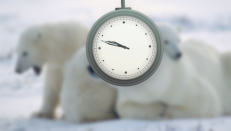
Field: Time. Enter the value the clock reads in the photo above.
9:48
